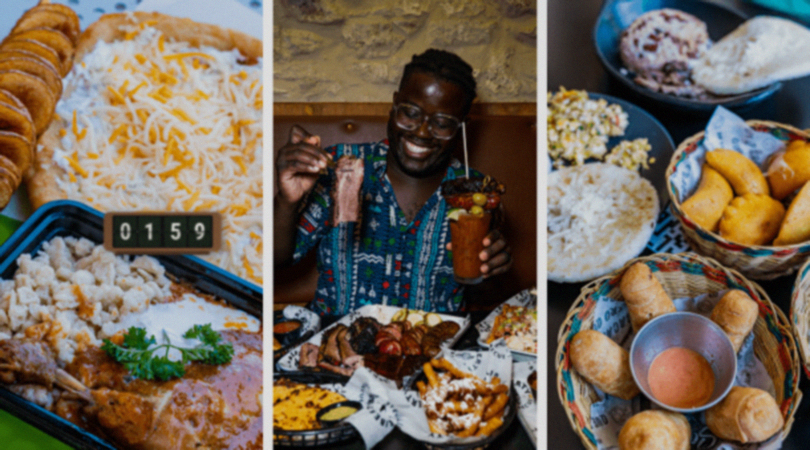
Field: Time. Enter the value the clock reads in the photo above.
1:59
